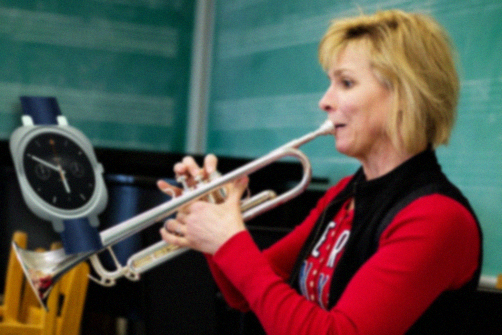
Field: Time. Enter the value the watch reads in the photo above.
5:50
